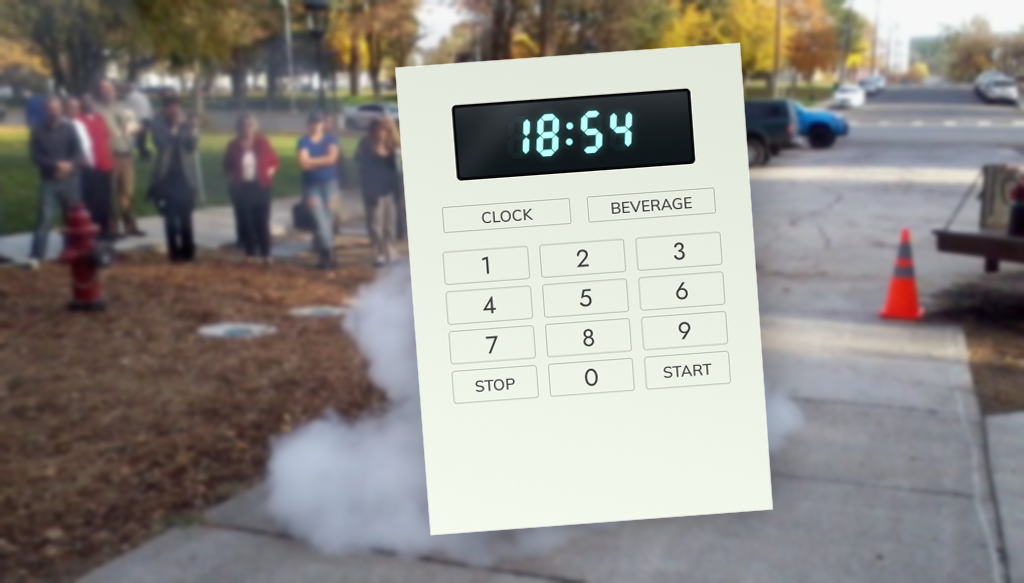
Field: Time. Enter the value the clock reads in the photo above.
18:54
